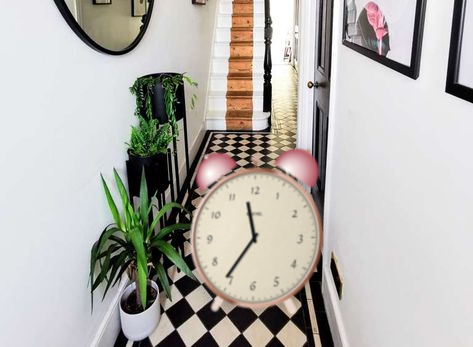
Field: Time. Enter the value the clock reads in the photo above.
11:36
